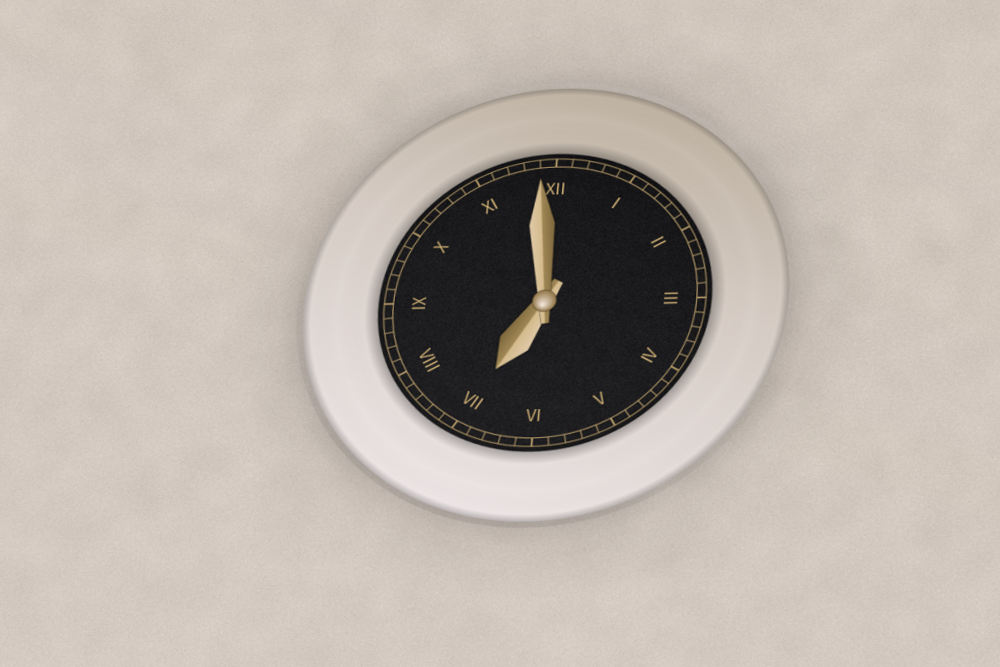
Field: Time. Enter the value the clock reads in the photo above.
6:59
